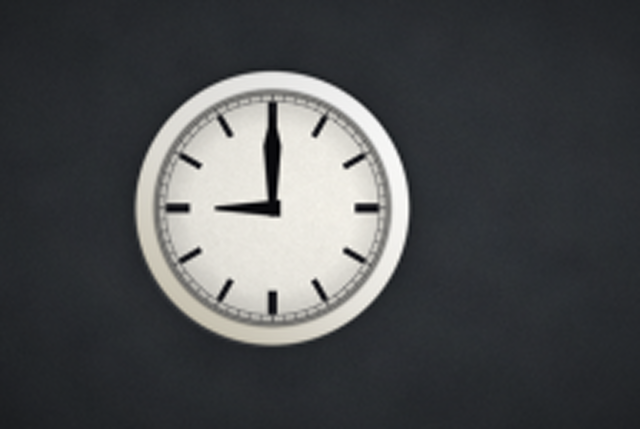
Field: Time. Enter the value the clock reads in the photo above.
9:00
